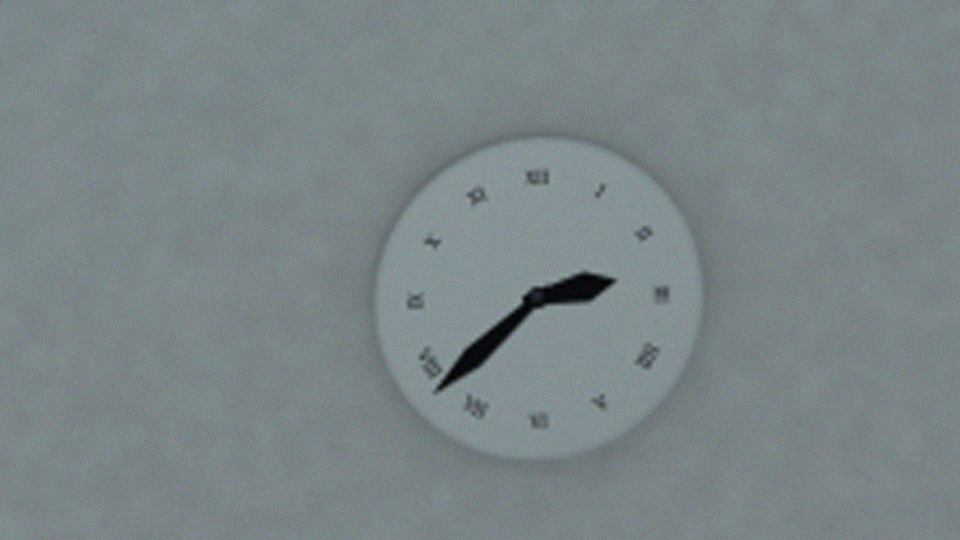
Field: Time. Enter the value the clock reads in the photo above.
2:38
